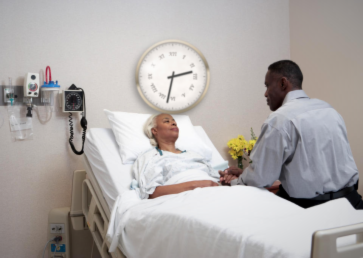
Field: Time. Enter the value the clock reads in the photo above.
2:32
